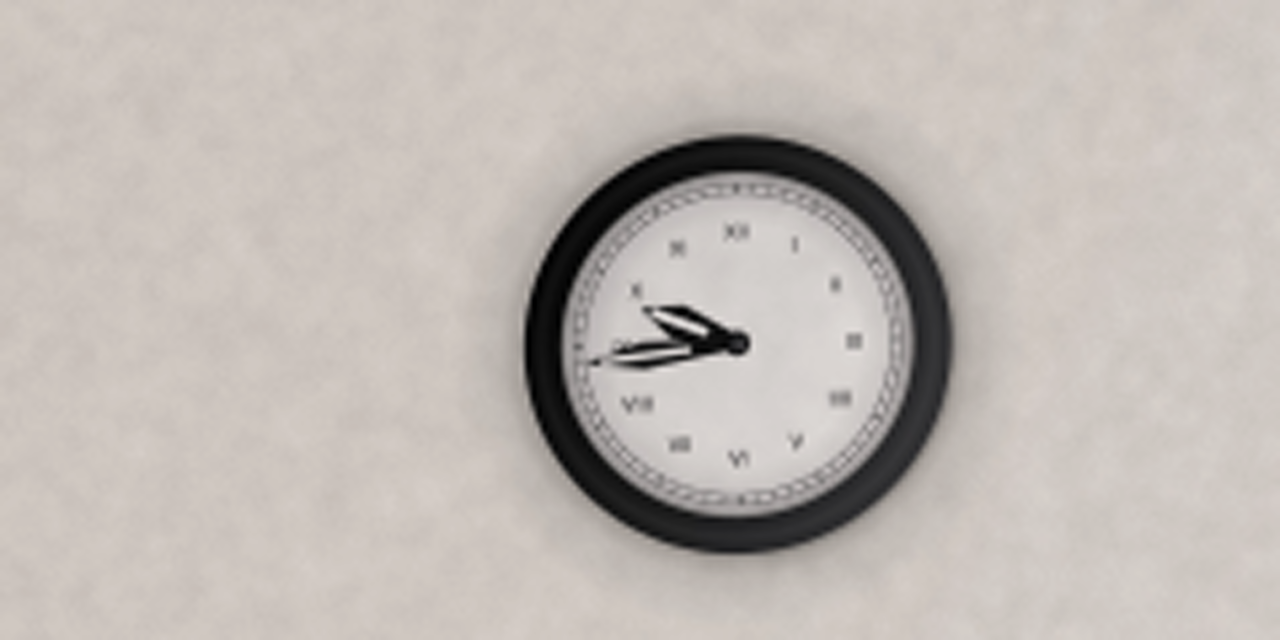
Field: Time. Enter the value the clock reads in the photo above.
9:44
